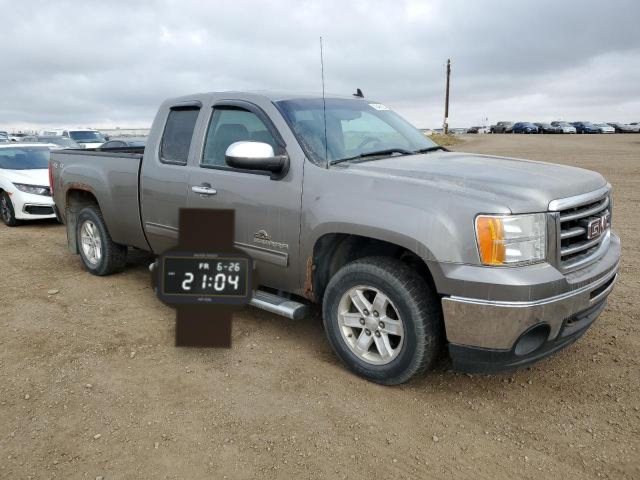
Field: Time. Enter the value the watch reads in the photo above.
21:04
